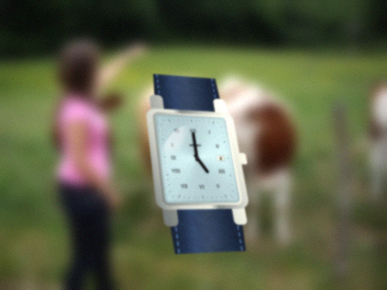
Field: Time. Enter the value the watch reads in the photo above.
5:00
